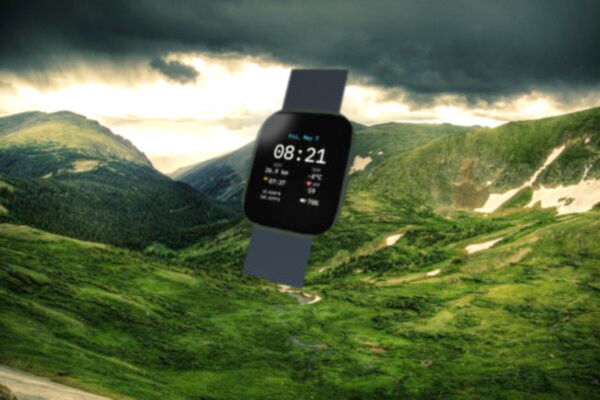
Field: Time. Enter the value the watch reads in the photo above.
8:21
